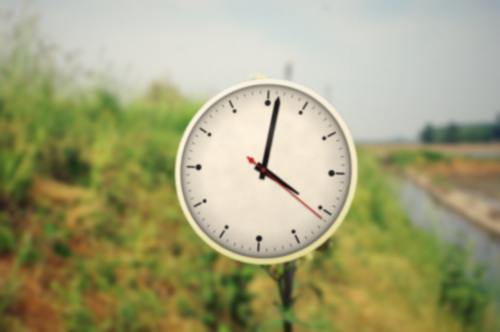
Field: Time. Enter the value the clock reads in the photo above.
4:01:21
